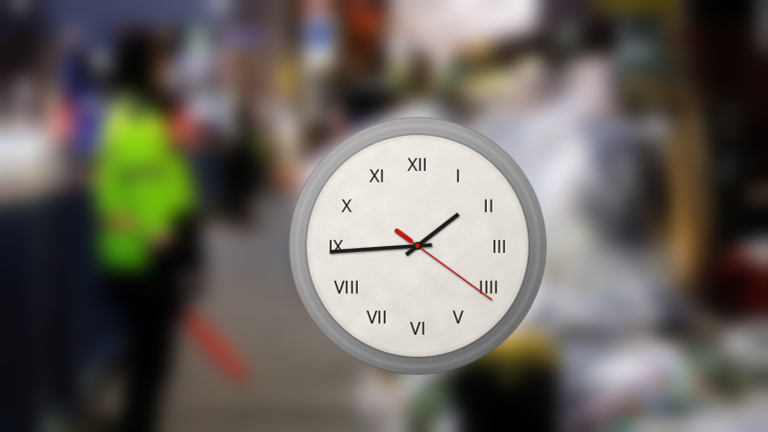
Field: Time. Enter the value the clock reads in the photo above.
1:44:21
